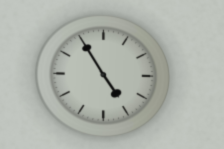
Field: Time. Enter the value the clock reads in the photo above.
4:55
